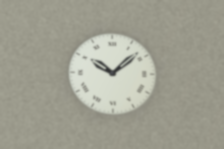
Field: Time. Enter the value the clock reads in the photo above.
10:08
